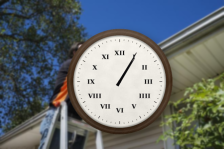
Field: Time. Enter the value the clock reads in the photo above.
1:05
